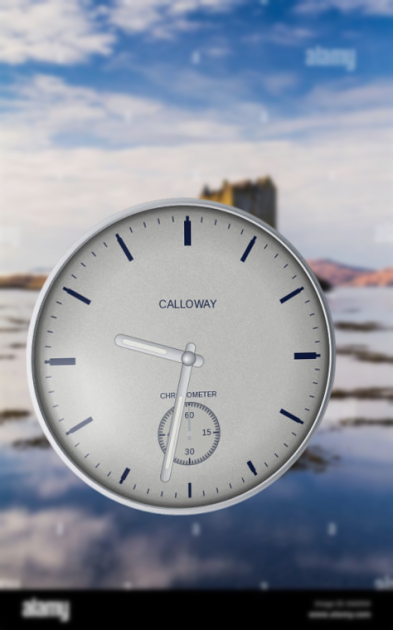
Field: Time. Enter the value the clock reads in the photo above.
9:32
